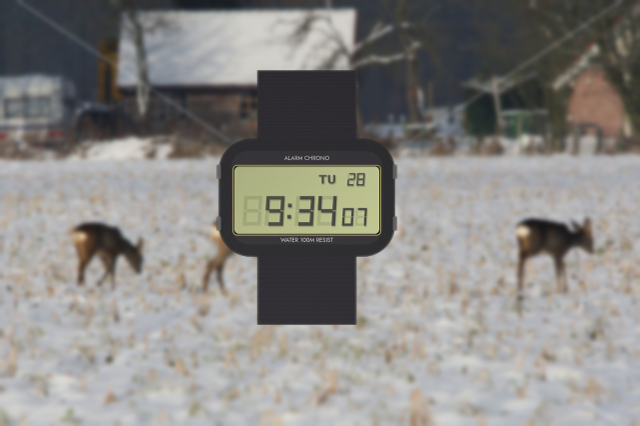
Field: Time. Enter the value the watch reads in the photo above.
9:34:07
